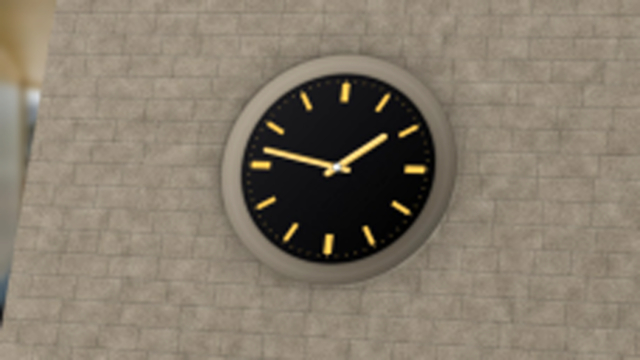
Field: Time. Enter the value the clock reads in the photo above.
1:47
